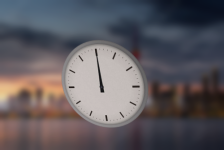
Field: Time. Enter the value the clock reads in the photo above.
12:00
